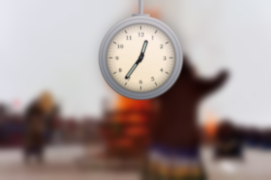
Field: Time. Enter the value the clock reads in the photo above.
12:36
